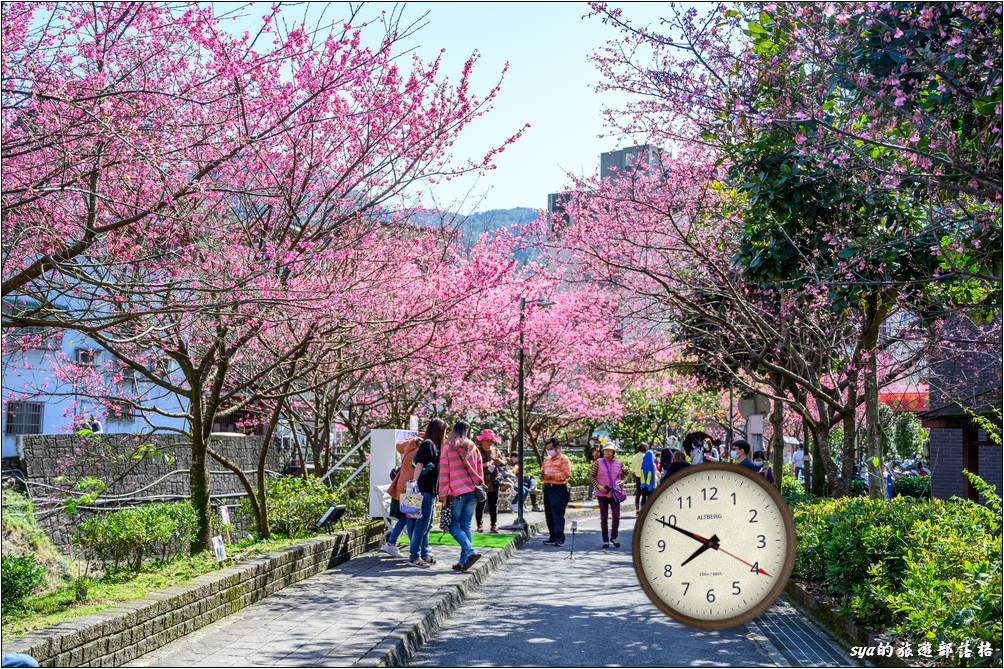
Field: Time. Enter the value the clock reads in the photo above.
7:49:20
